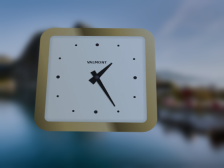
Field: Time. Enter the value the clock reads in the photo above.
1:25
